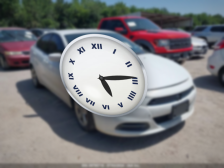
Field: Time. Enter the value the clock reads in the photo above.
5:14
